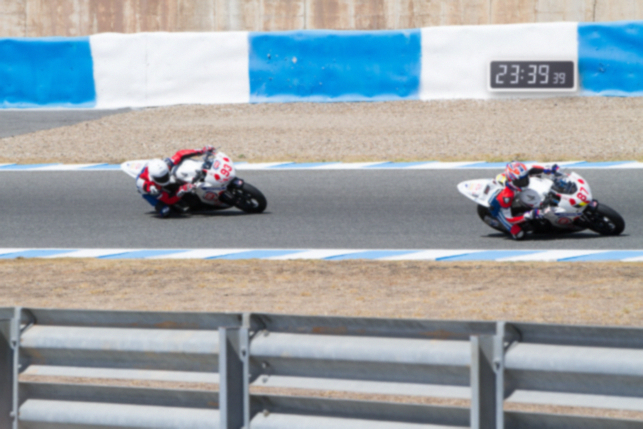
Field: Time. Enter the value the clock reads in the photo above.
23:39
